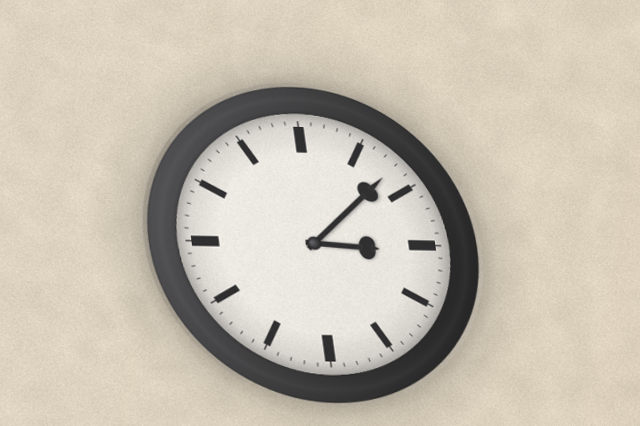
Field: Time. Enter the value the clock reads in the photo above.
3:08
